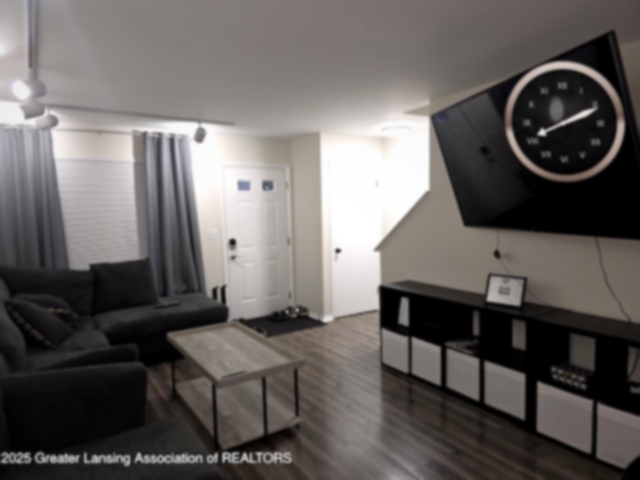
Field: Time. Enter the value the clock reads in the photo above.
8:11
